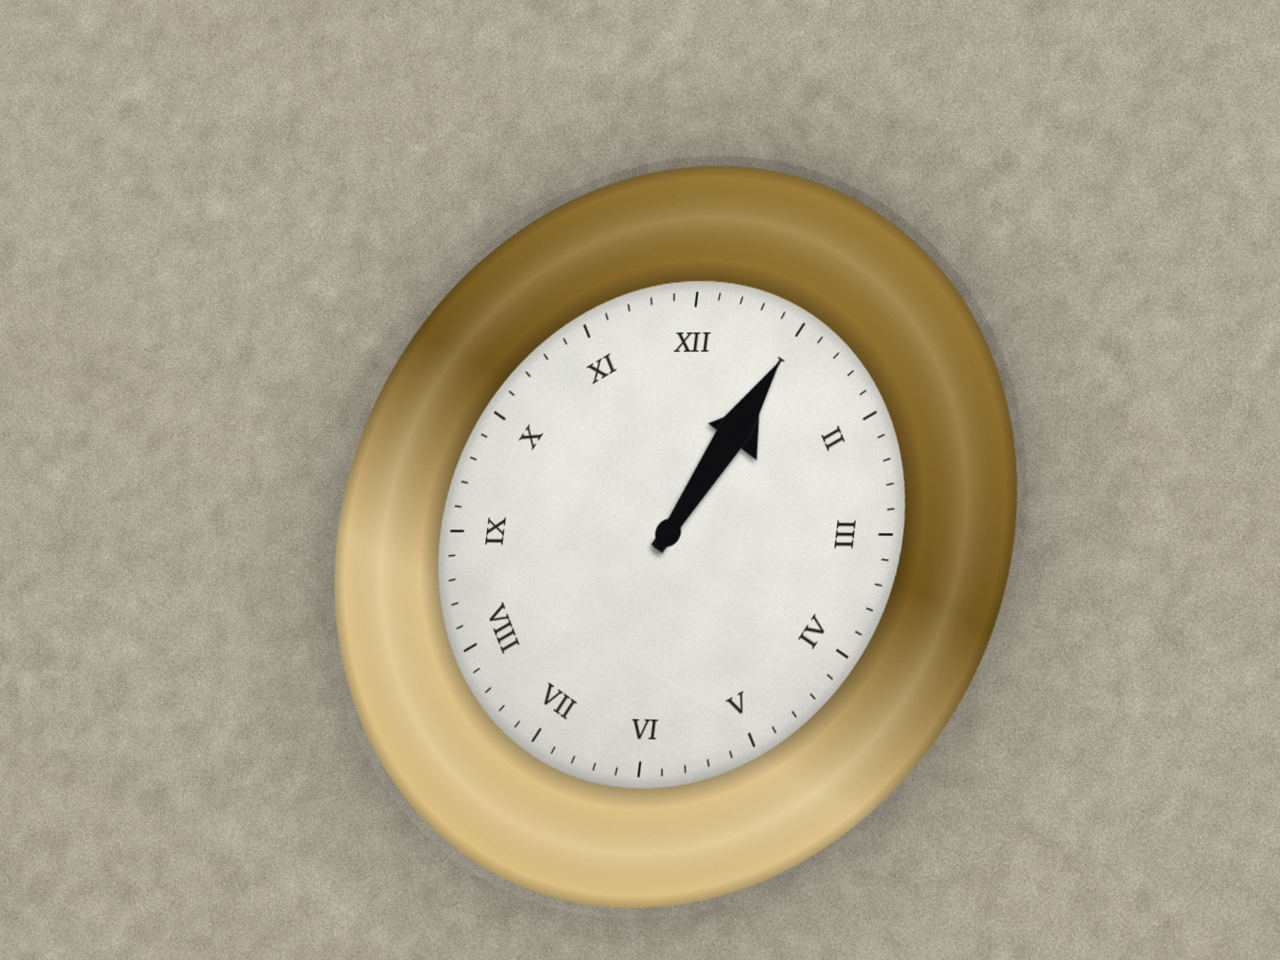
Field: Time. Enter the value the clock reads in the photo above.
1:05
